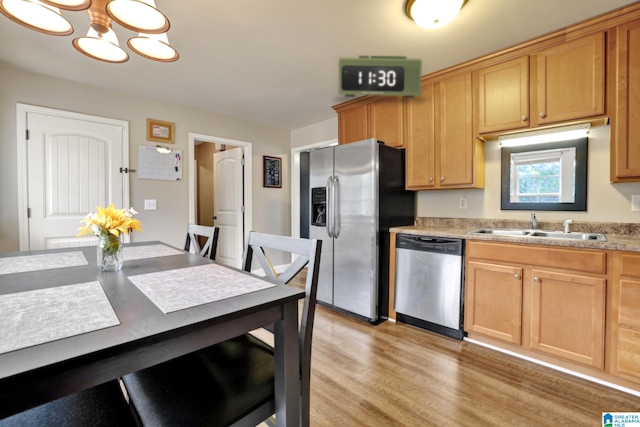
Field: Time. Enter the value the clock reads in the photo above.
11:30
